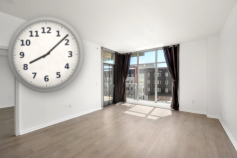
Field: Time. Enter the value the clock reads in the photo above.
8:08
